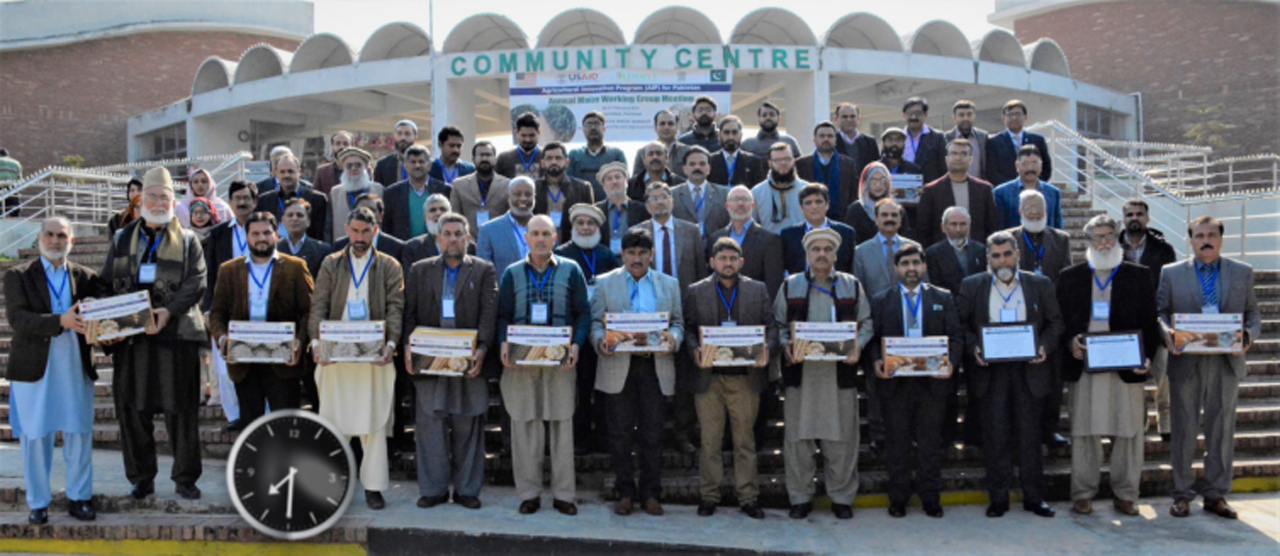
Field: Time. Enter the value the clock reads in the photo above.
7:30
